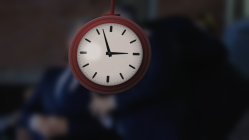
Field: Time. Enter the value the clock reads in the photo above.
2:57
